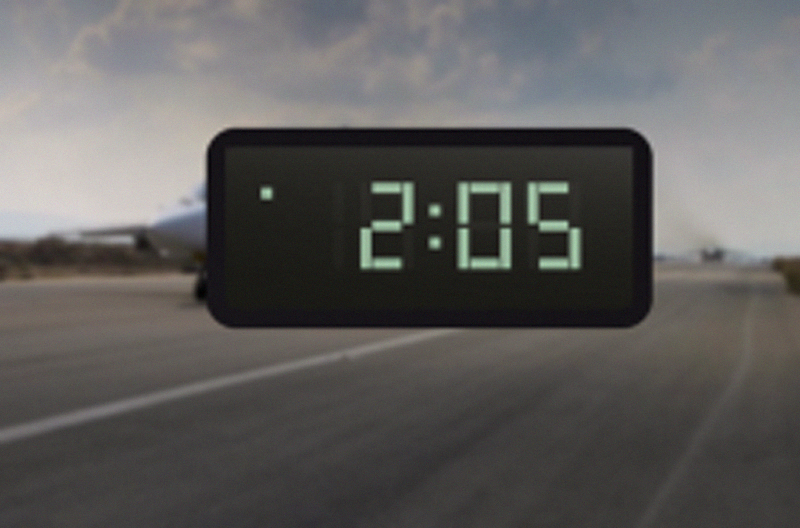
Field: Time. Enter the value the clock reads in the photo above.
2:05
